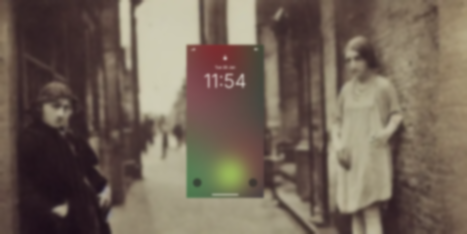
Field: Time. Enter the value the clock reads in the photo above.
11:54
